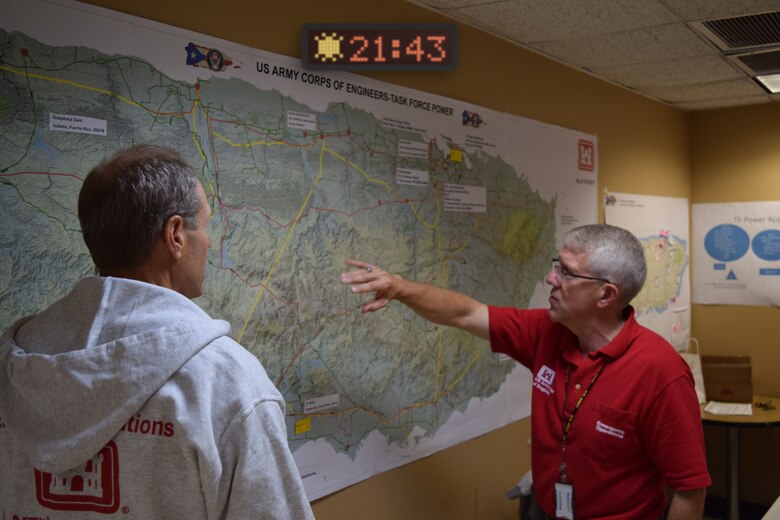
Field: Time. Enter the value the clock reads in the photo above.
21:43
